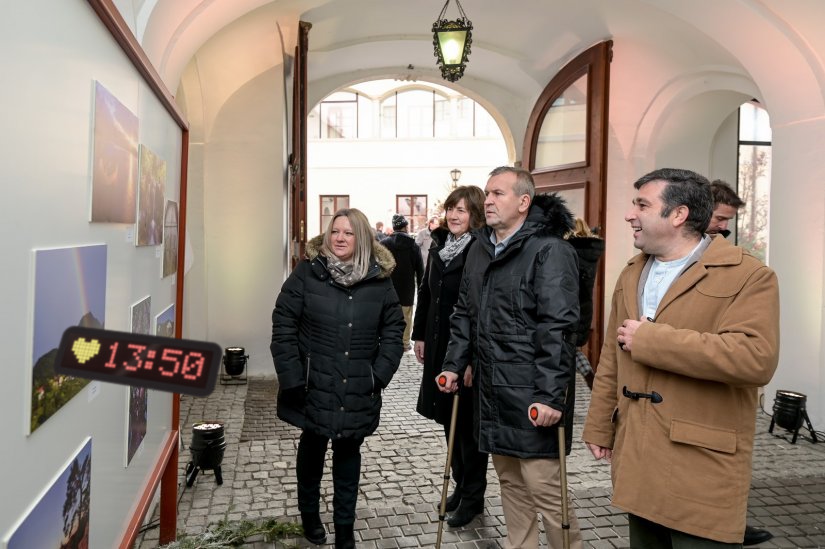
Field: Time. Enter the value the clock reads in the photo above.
13:50
